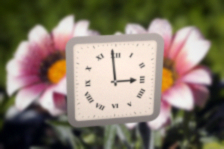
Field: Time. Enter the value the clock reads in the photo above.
2:59
